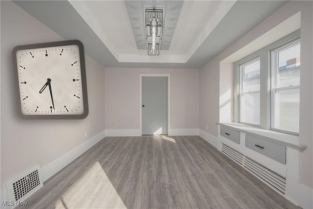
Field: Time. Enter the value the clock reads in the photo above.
7:29
